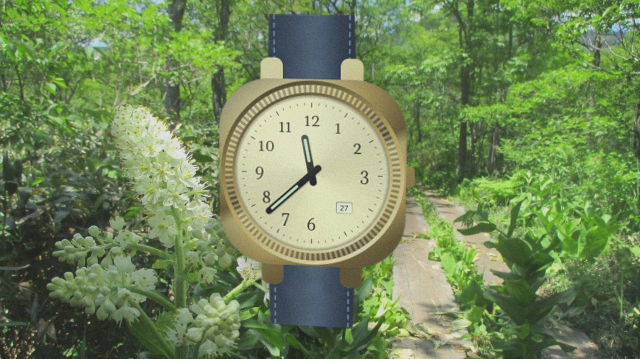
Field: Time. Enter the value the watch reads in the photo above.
11:38
